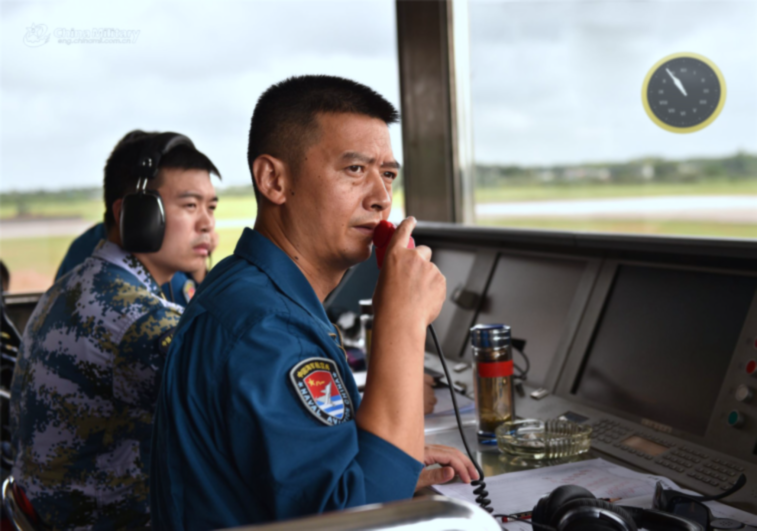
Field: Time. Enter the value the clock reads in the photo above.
10:54
